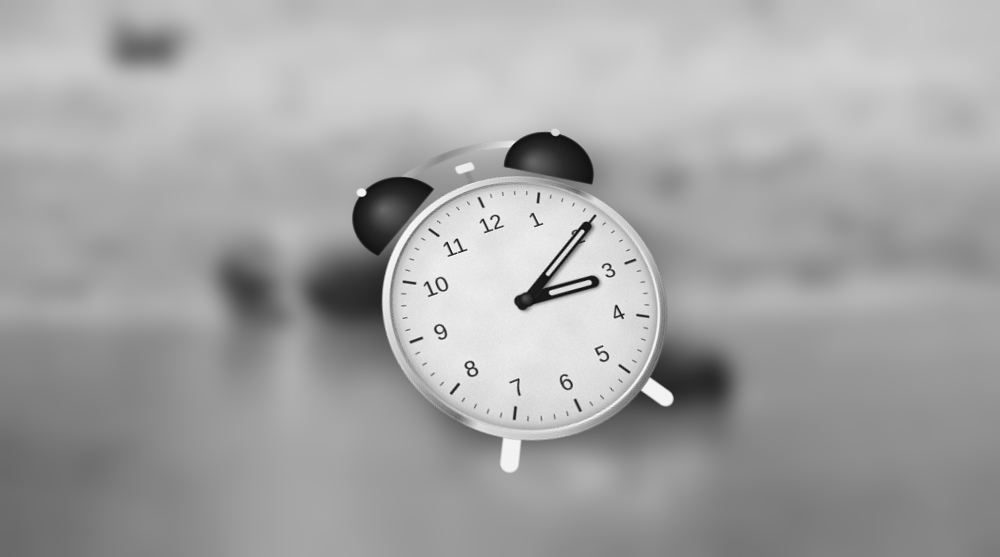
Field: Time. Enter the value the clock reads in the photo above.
3:10
